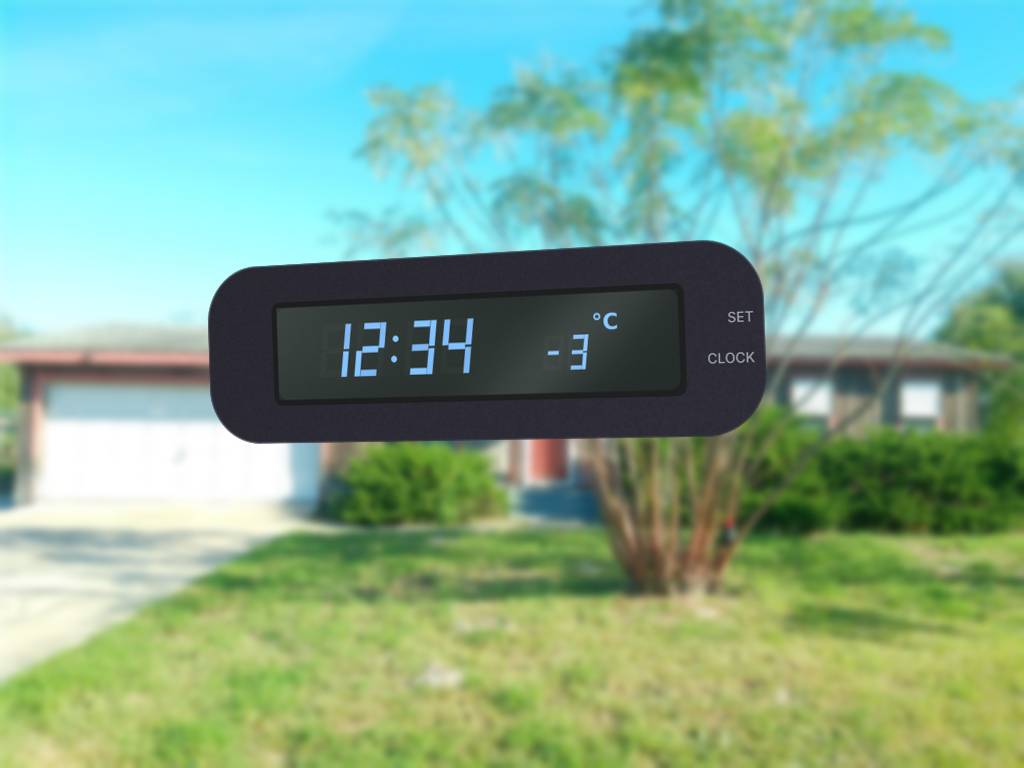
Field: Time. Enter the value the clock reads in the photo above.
12:34
